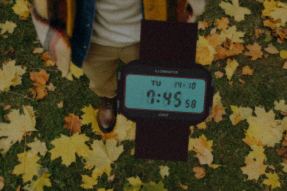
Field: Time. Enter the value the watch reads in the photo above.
7:45:58
